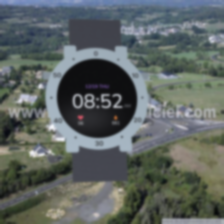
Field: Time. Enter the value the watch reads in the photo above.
8:52
